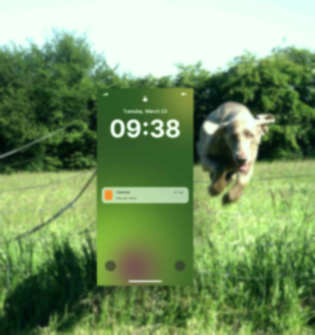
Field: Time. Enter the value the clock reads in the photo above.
9:38
